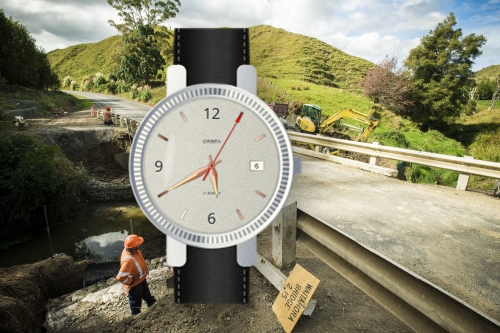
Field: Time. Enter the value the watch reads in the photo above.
5:40:05
